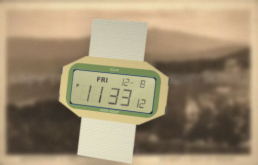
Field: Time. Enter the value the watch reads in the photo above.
11:33
